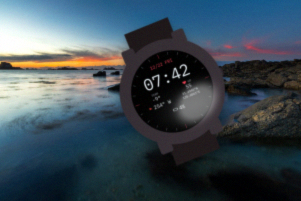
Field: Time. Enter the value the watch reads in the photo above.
7:42
